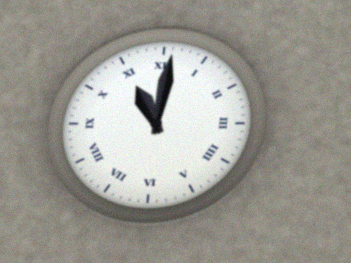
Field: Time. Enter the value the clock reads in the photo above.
11:01
